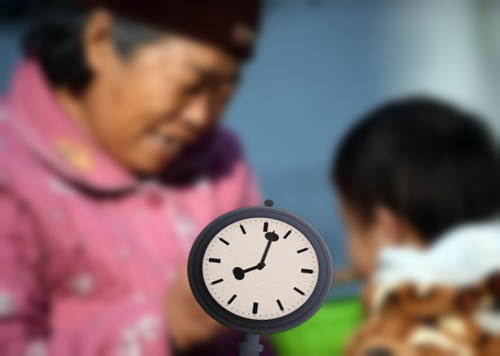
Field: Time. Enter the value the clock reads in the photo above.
8:02
